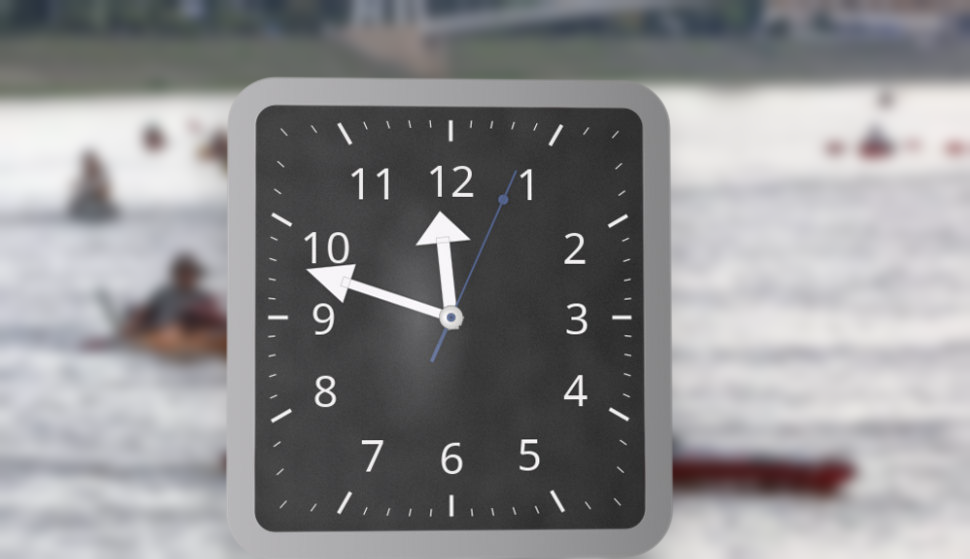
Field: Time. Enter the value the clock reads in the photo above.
11:48:04
